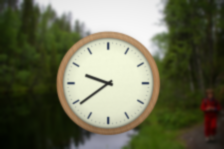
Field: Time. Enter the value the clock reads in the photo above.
9:39
